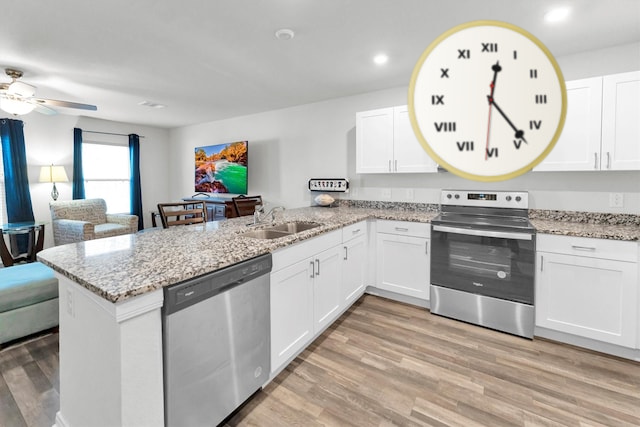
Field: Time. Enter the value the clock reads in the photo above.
12:23:31
